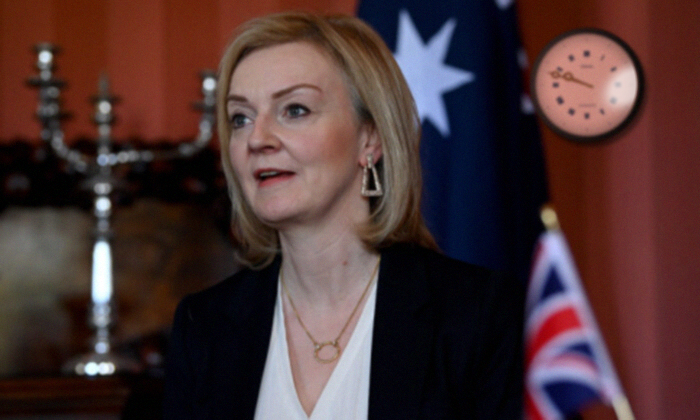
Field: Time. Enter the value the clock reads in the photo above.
9:48
